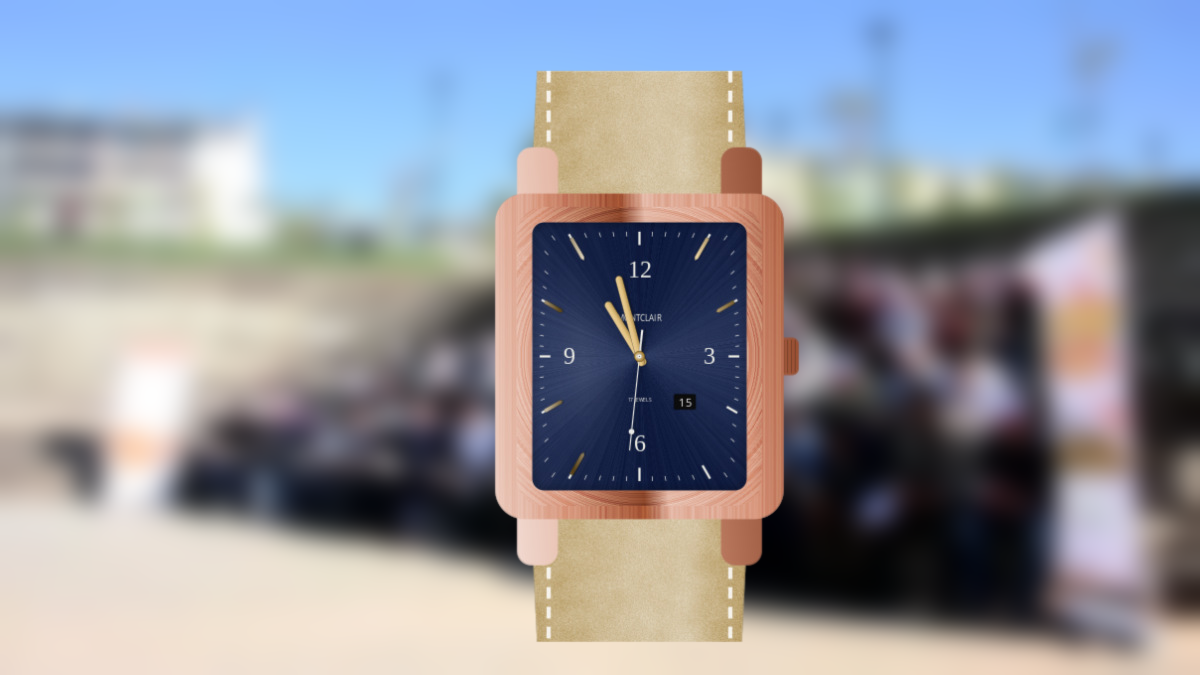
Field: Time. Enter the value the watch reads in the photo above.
10:57:31
